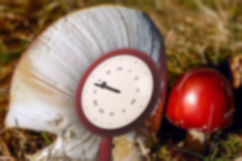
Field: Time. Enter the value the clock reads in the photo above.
9:48
